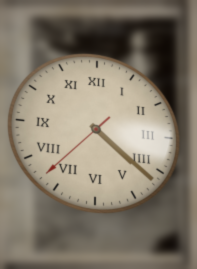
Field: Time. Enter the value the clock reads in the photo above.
4:21:37
